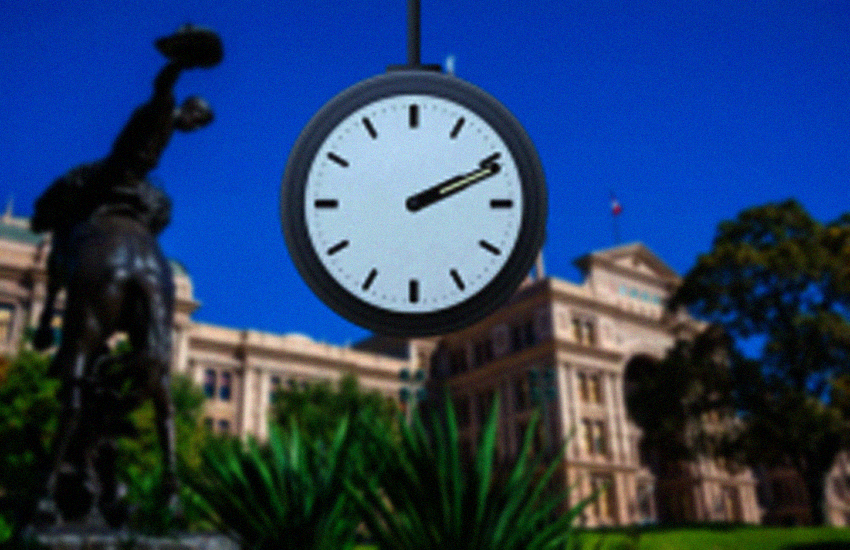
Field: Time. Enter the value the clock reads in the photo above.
2:11
